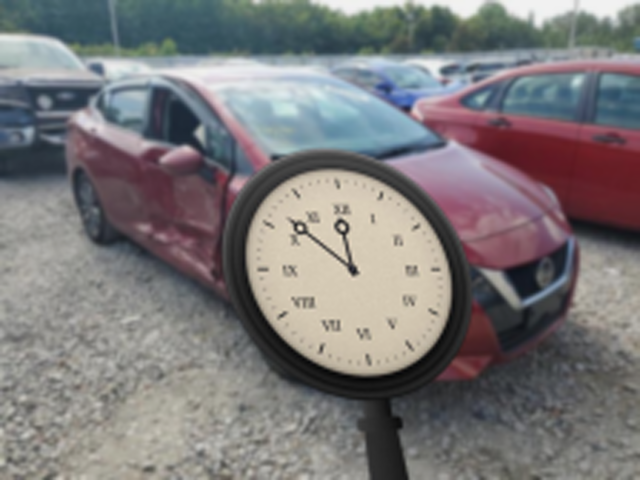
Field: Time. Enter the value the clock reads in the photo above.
11:52
